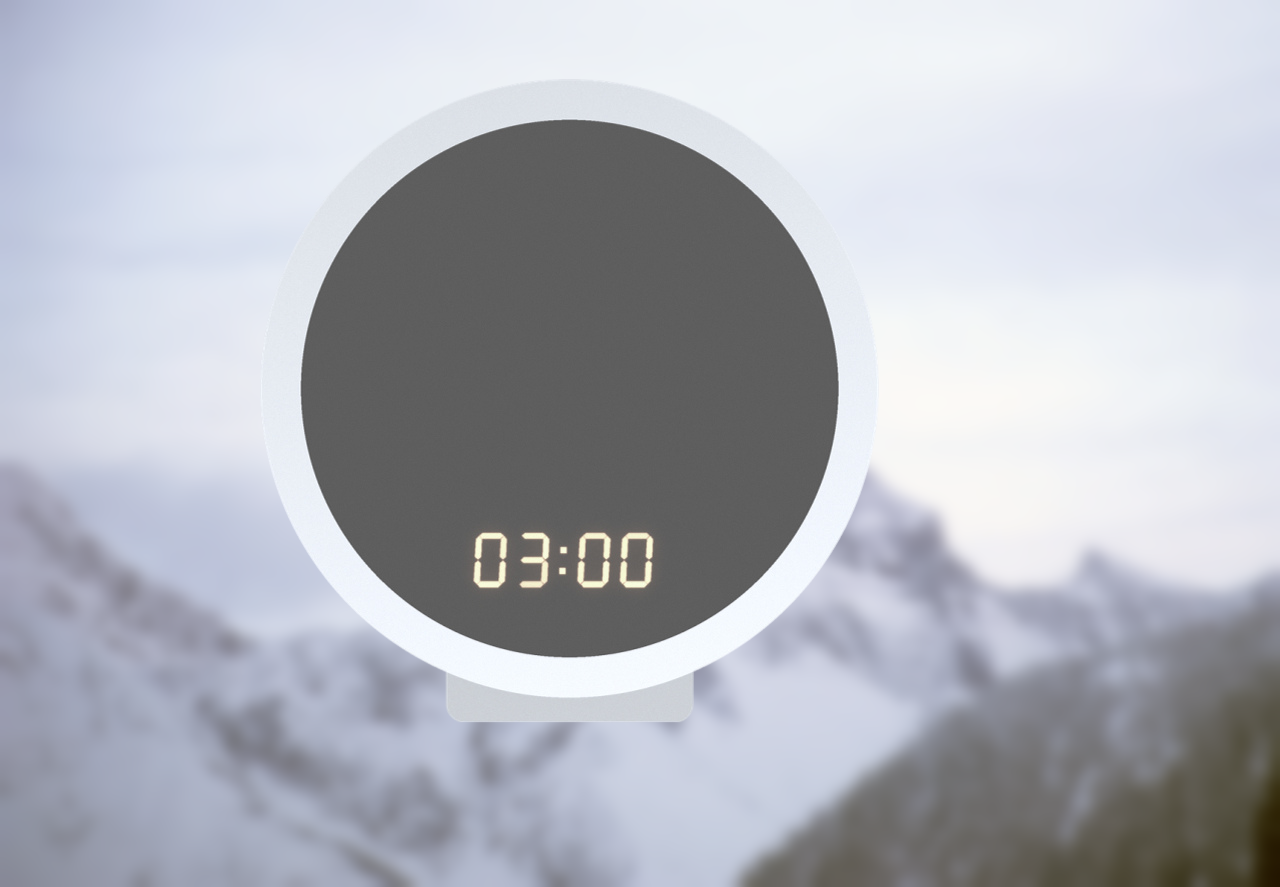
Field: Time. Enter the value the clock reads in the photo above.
3:00
